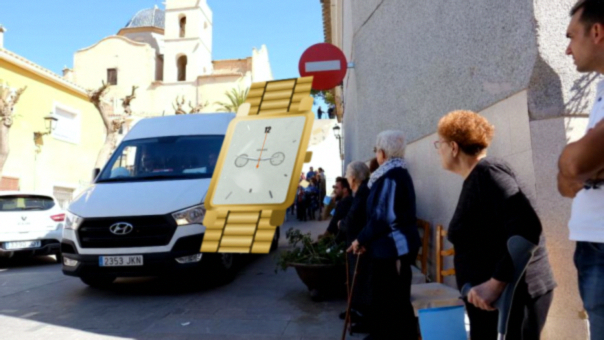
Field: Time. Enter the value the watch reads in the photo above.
2:47
